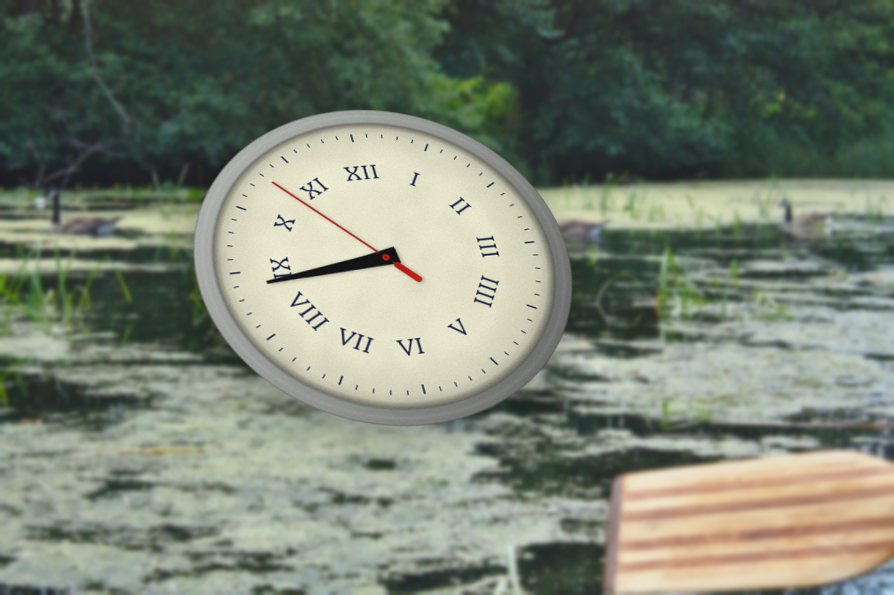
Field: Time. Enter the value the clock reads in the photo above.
8:43:53
